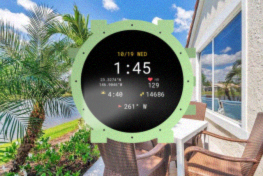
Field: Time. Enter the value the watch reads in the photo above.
1:45
